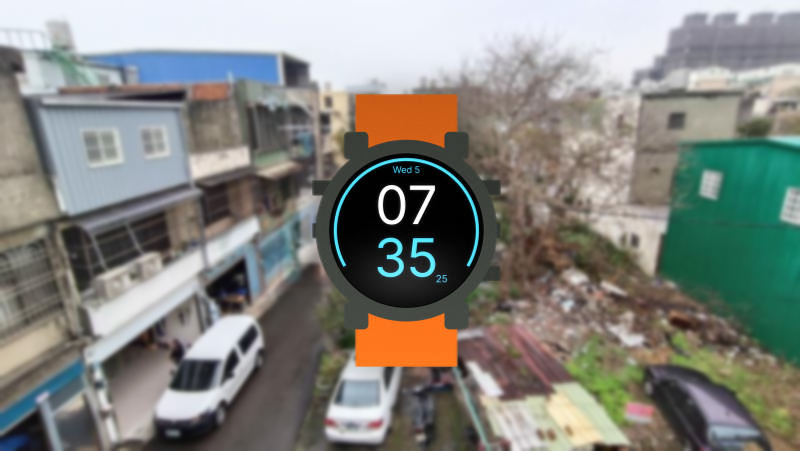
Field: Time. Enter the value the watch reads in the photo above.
7:35:25
